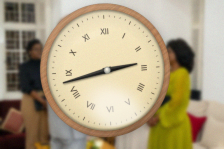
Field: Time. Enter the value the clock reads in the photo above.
2:43
